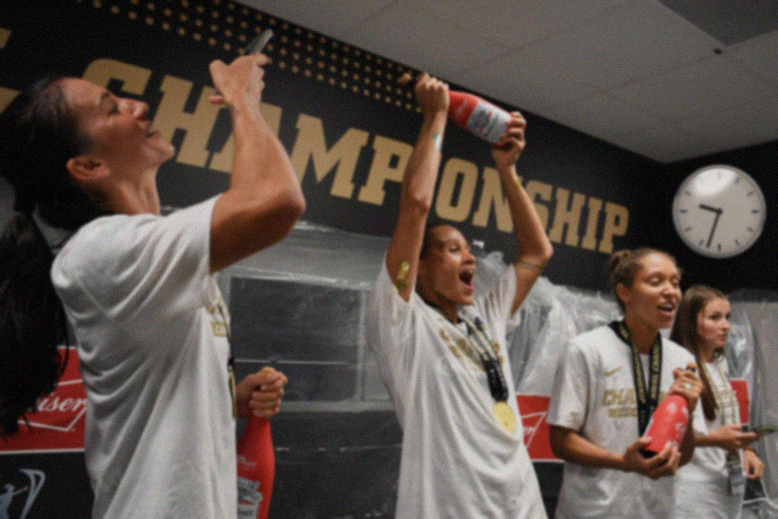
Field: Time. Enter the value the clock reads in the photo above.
9:33
